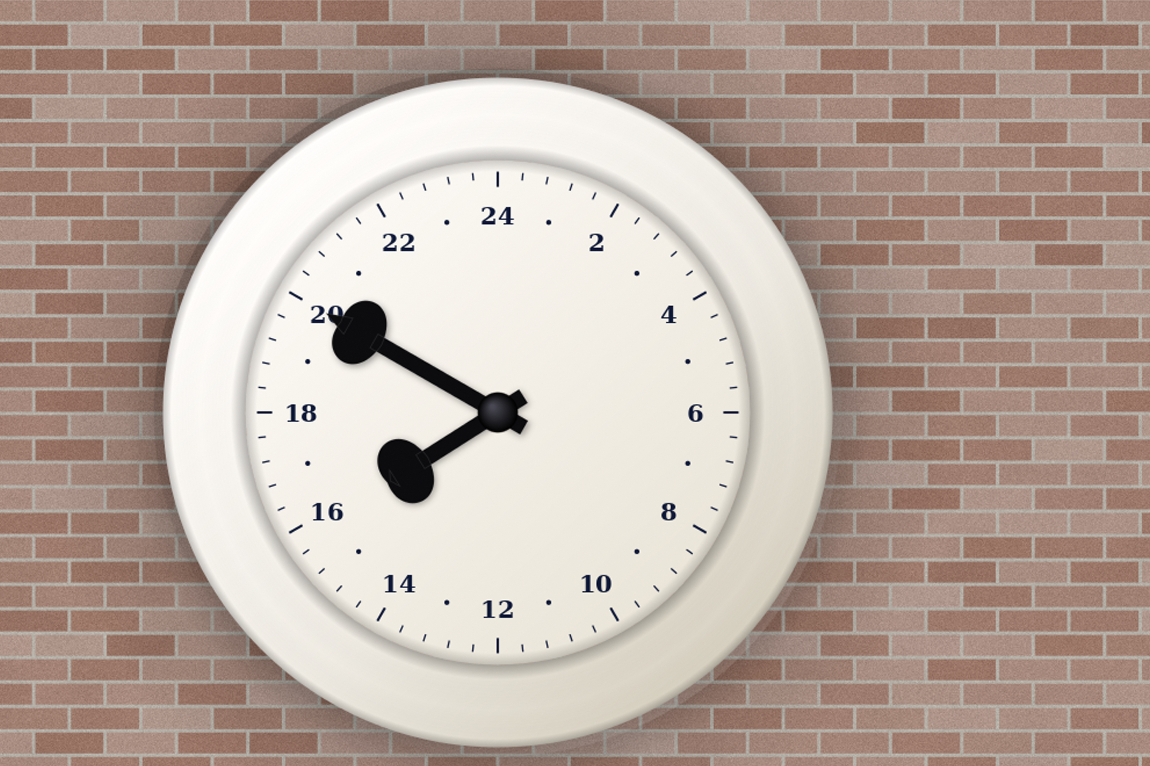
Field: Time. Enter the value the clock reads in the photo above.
15:50
